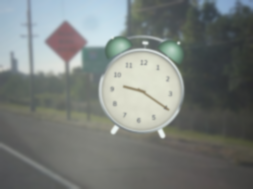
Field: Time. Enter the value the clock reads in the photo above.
9:20
